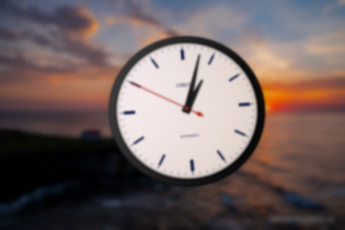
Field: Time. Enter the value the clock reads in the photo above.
1:02:50
